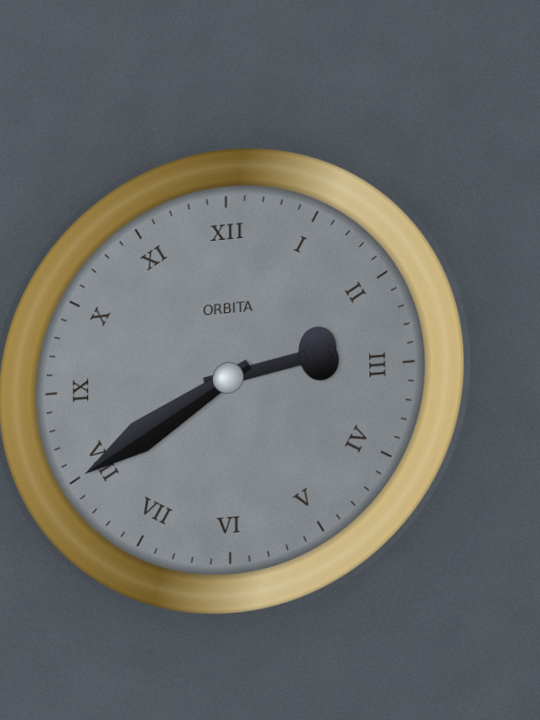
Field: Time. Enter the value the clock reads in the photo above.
2:40
